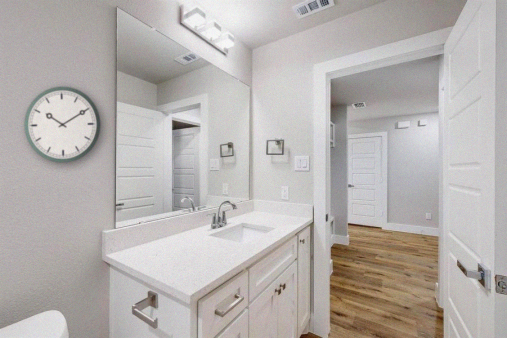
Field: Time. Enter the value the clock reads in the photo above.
10:10
